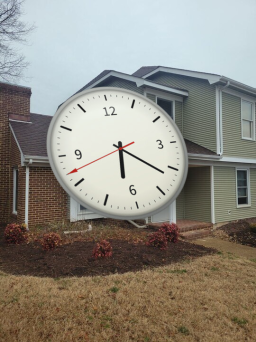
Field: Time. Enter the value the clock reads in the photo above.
6:21:42
